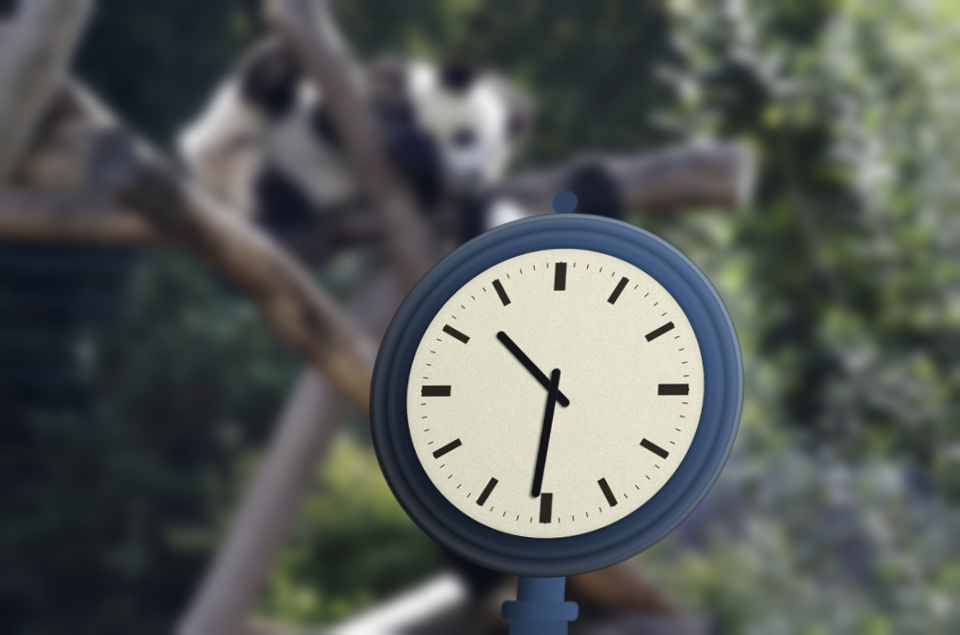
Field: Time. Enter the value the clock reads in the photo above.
10:31
